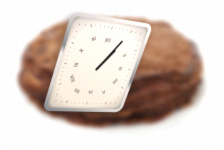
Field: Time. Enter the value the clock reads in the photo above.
1:05
